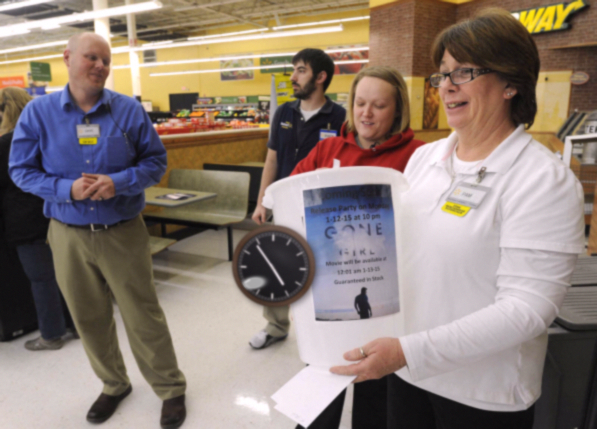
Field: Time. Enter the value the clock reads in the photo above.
4:54
